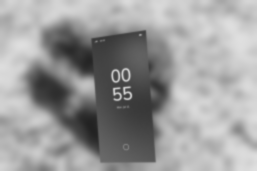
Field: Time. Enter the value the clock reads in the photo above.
0:55
